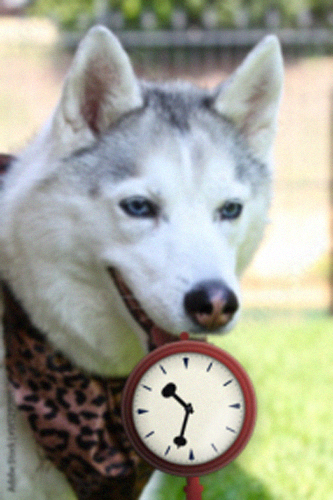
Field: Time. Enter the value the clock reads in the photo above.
10:33
